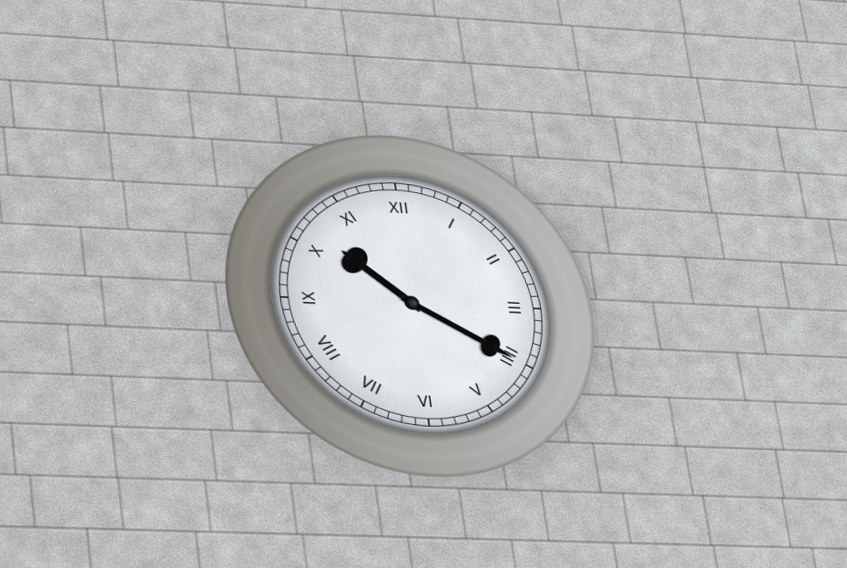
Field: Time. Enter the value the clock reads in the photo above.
10:20
